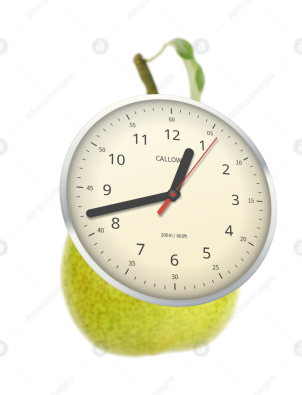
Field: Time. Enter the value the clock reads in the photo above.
12:42:06
